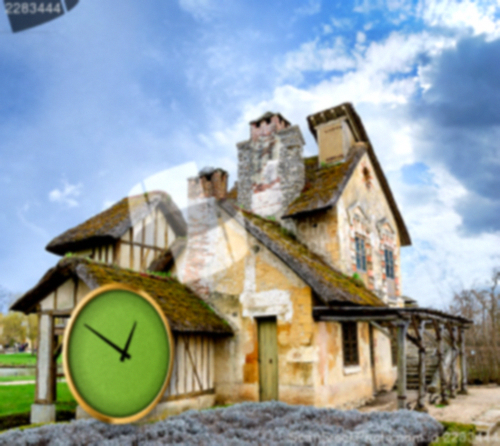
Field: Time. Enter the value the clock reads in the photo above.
12:50
